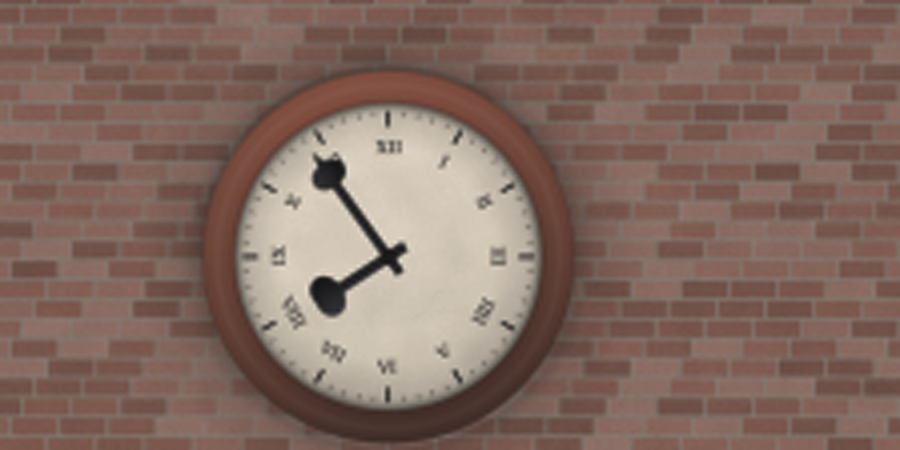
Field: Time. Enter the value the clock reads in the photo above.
7:54
